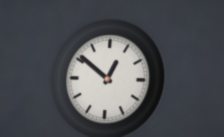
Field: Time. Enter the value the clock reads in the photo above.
12:51
